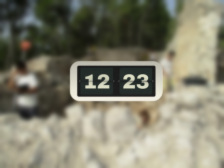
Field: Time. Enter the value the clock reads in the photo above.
12:23
